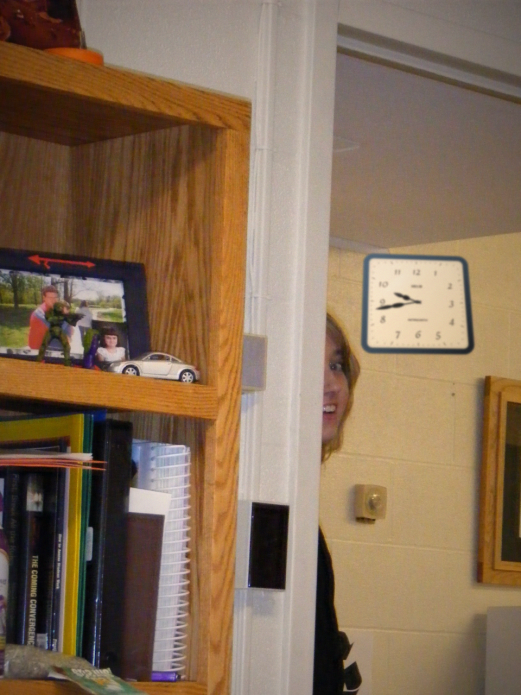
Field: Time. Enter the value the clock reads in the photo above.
9:43
